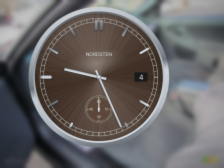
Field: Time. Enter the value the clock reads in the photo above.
9:26
